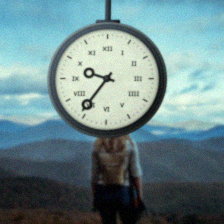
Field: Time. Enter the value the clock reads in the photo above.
9:36
